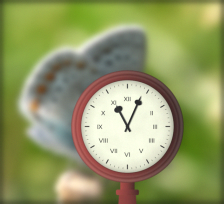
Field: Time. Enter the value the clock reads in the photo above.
11:04
